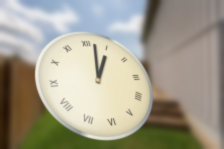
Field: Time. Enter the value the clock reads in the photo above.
1:02
